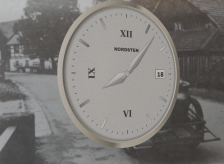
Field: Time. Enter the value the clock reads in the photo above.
8:07
